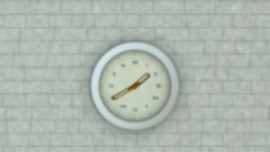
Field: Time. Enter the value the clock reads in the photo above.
1:40
